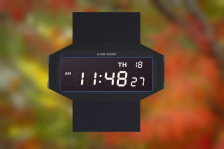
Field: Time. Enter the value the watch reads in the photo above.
11:48:27
